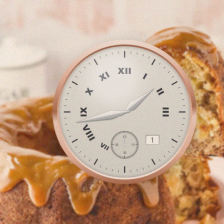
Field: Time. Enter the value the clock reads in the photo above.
1:43
